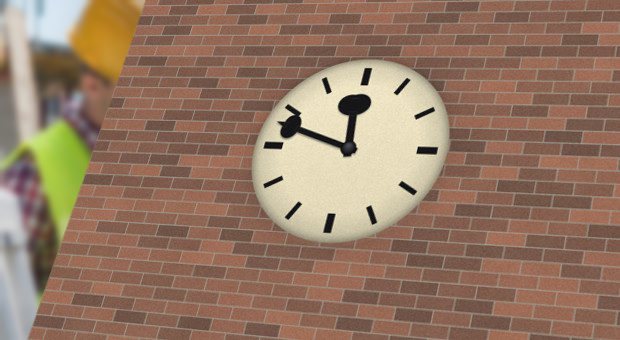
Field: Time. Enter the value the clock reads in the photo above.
11:48
